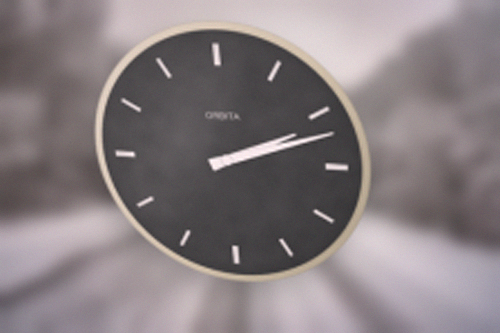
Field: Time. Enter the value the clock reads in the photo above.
2:12
